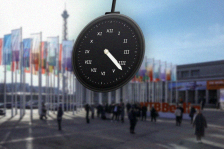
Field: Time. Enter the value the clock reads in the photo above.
4:22
